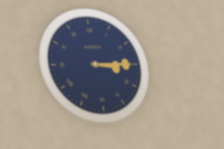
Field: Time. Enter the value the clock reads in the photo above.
3:15
